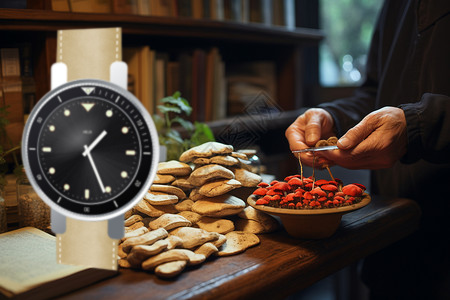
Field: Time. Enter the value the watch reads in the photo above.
1:26
